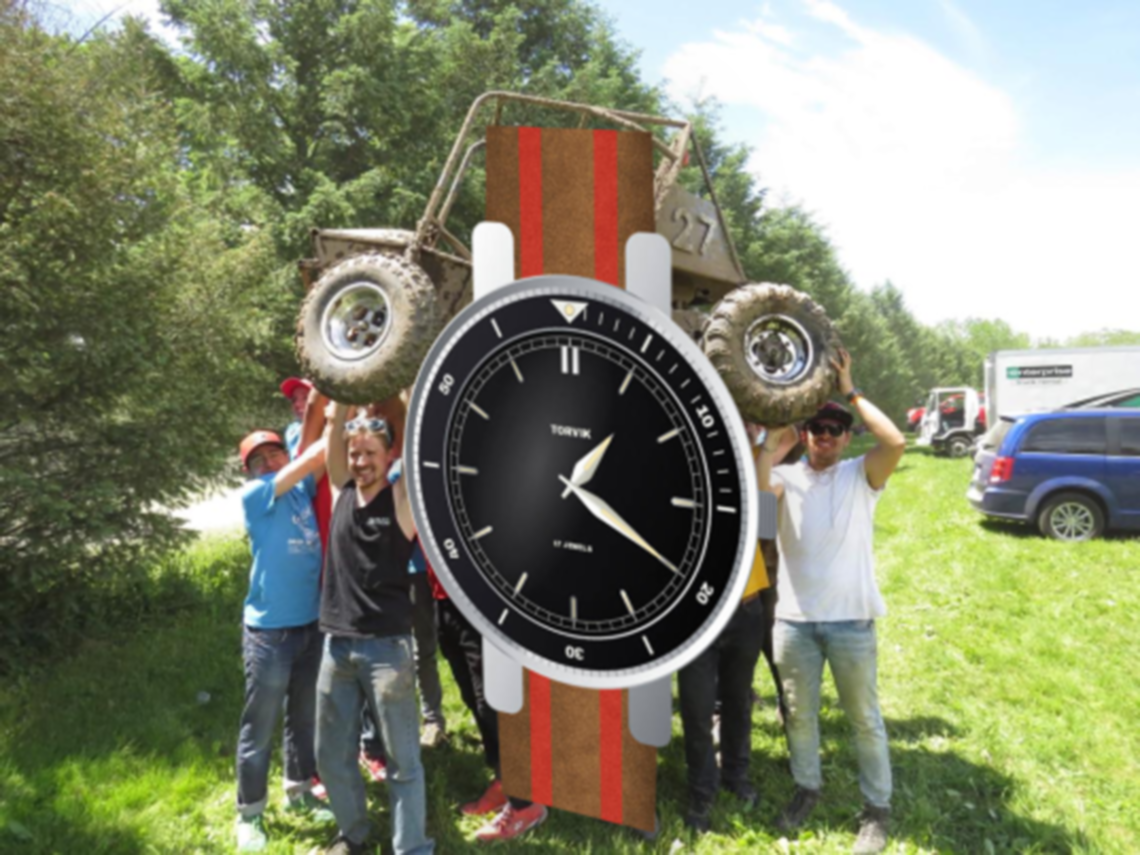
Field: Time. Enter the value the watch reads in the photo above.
1:20
